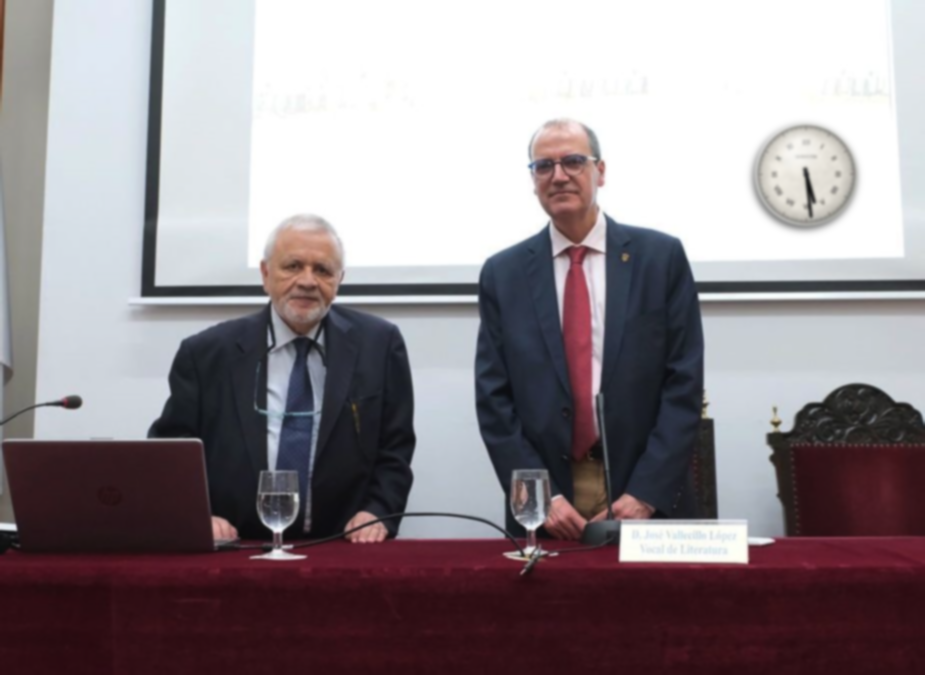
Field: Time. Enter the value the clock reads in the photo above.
5:29
